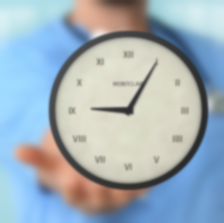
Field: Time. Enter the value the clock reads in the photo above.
9:05
